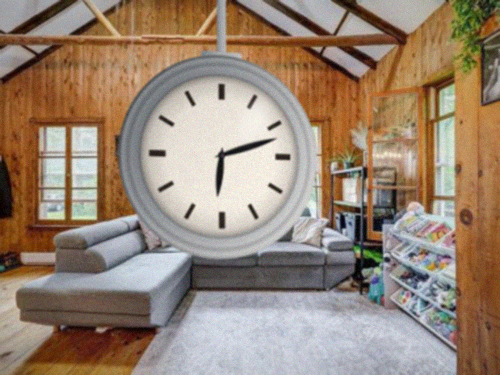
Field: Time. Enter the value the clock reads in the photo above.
6:12
